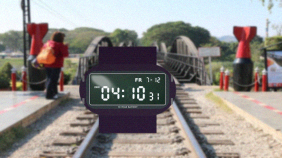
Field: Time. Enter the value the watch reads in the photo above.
4:10:31
